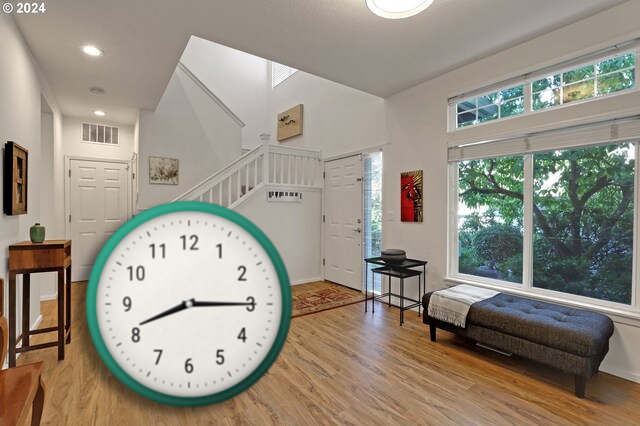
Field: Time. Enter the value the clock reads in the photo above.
8:15
